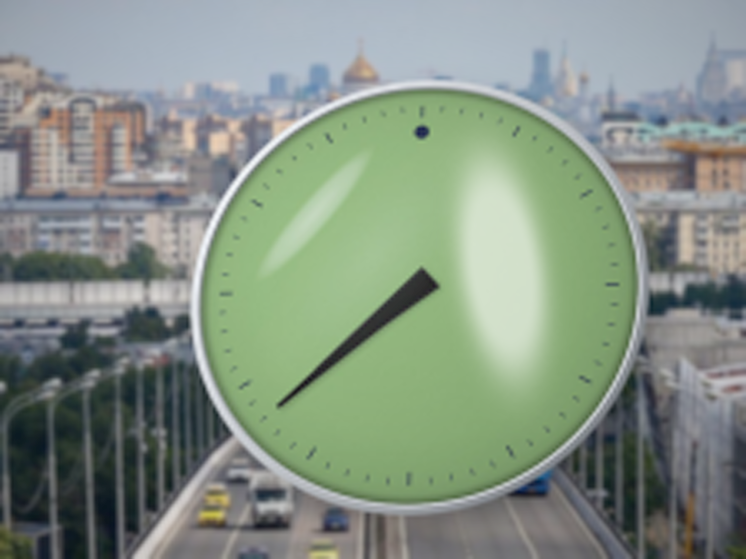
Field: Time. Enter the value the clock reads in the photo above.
7:38
